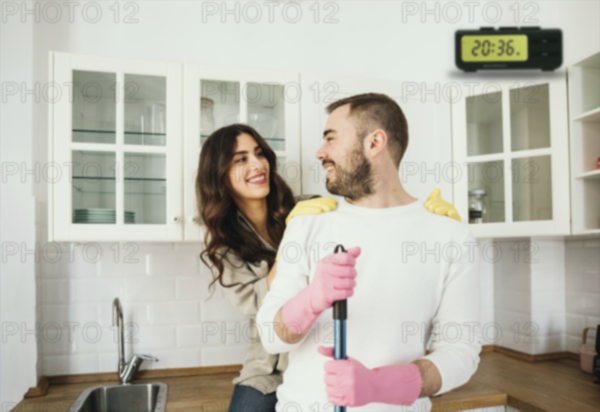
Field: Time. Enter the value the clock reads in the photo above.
20:36
